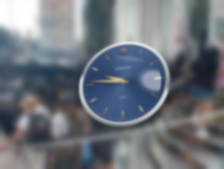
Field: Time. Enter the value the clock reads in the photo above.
9:46
